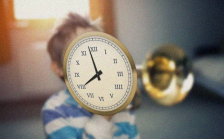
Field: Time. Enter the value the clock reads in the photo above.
7:58
